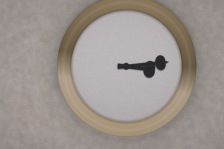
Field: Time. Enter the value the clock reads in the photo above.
3:14
